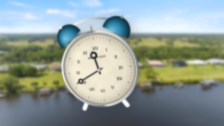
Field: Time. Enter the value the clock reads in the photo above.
11:41
